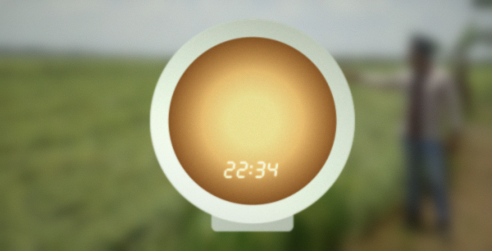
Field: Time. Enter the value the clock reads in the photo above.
22:34
